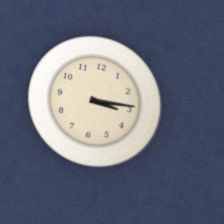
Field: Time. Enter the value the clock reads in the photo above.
3:14
